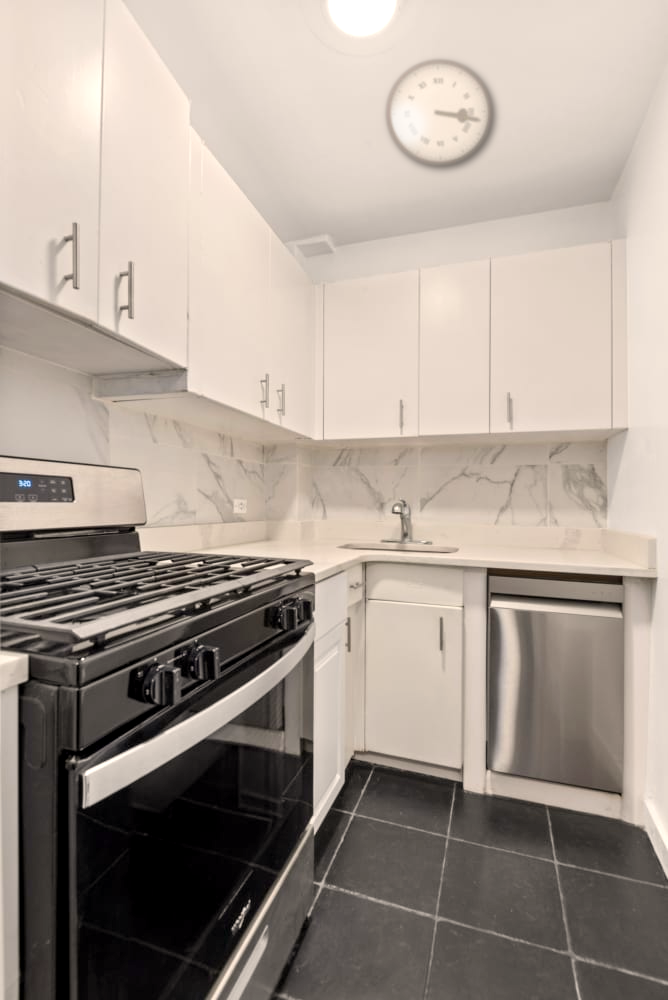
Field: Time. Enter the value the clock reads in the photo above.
3:17
